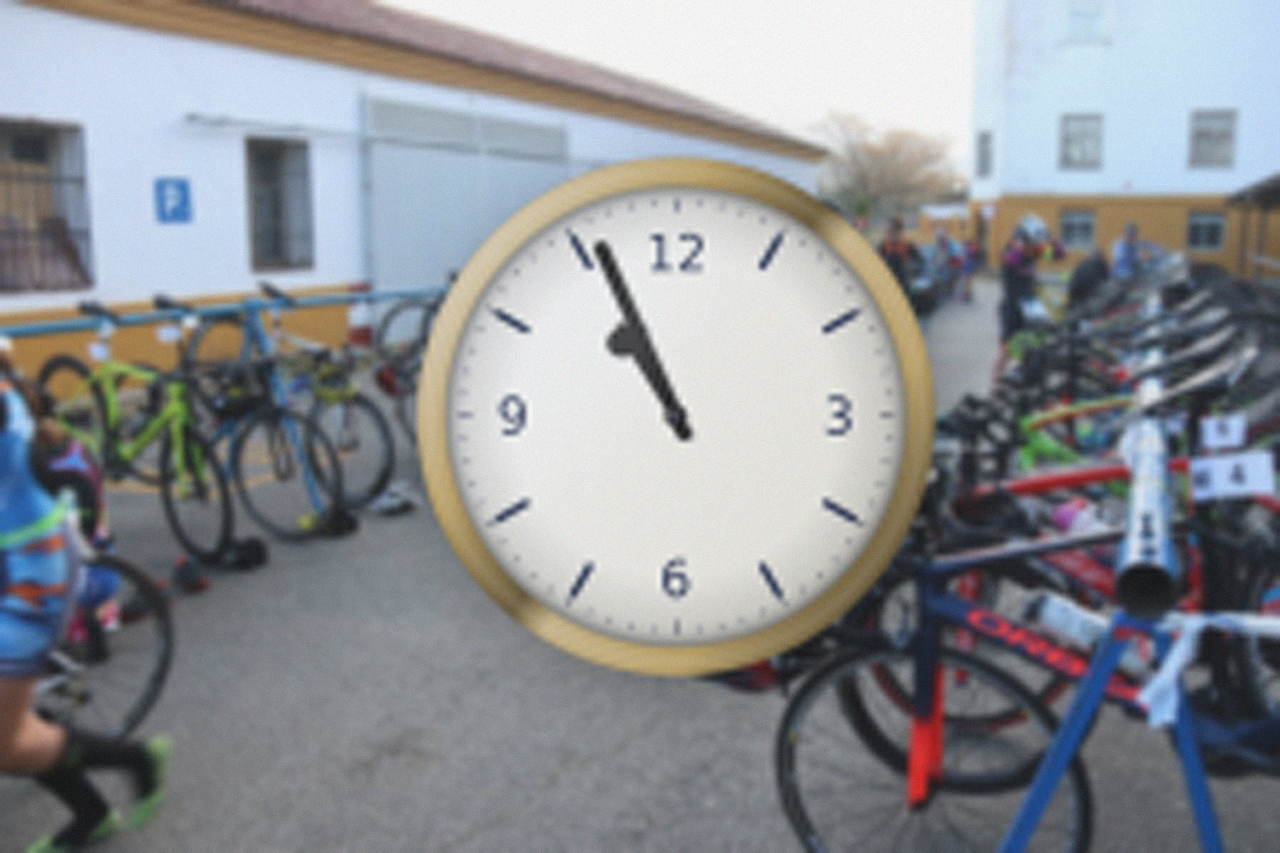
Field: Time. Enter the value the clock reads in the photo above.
10:56
